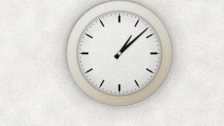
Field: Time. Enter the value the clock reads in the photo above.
1:08
